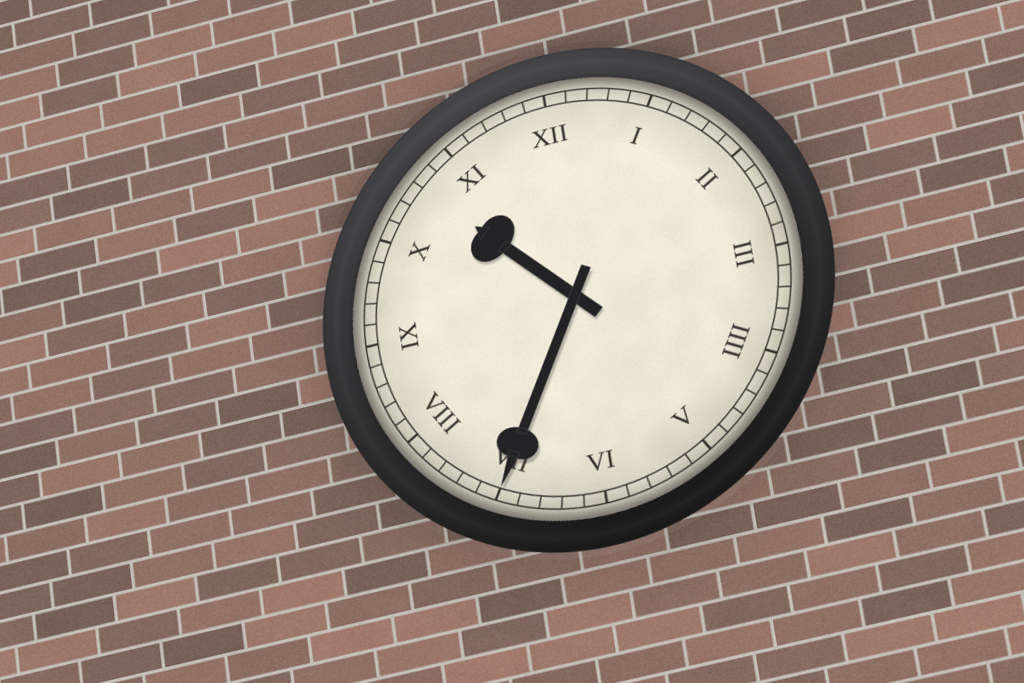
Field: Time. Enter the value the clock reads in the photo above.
10:35
